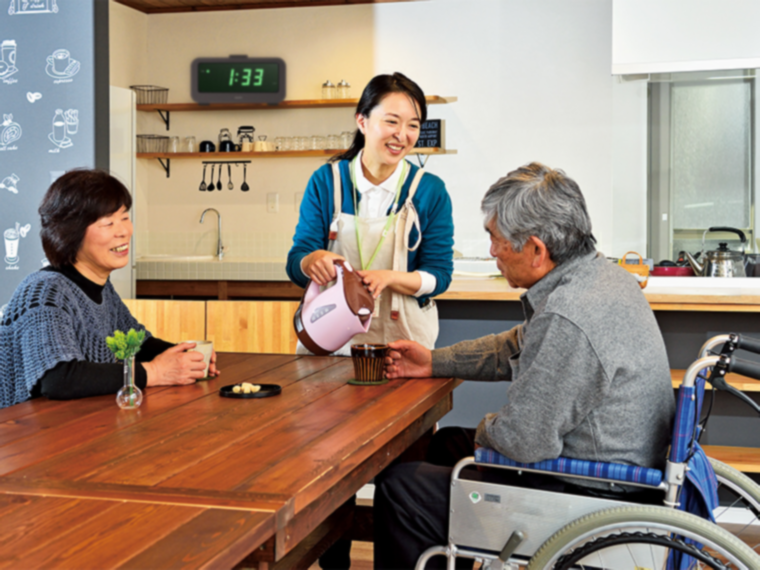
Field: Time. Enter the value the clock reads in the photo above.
1:33
